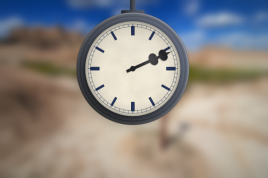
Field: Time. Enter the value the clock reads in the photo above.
2:11
